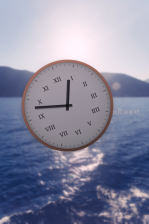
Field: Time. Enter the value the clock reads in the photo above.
12:48
